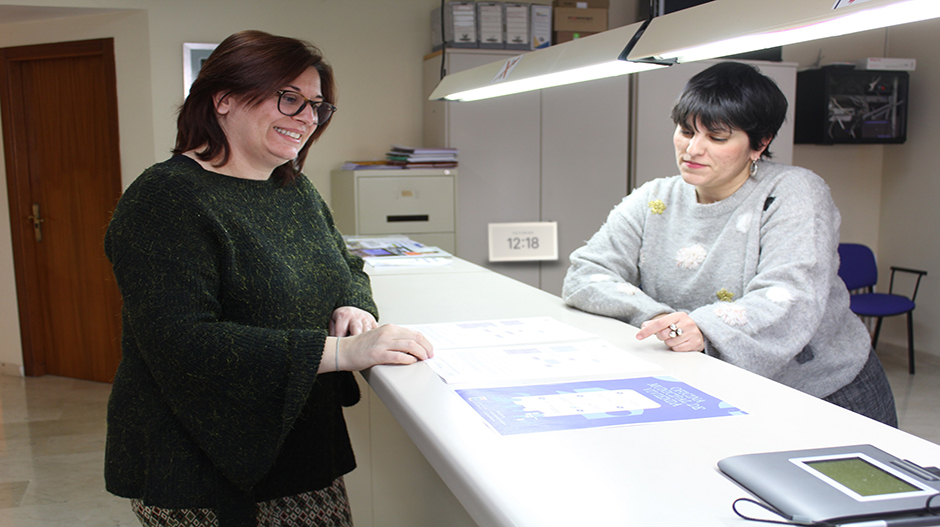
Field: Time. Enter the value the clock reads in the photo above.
12:18
